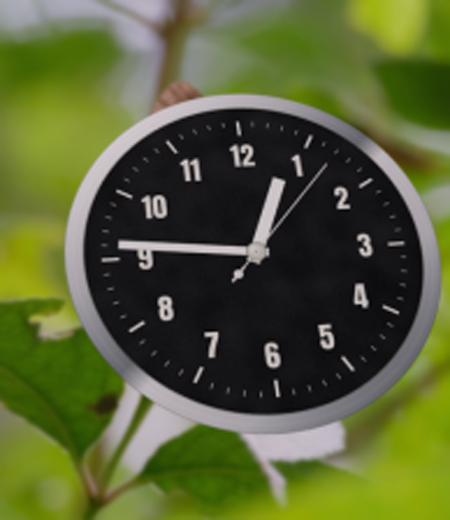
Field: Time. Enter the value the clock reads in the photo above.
12:46:07
